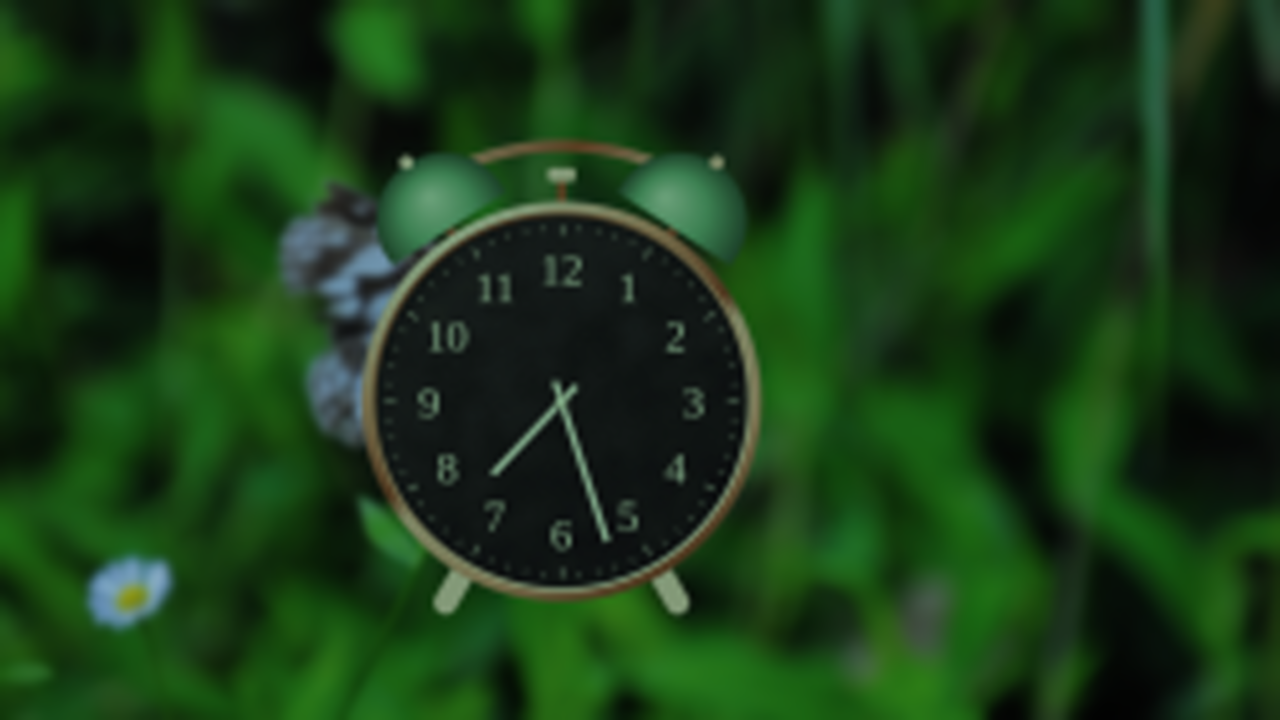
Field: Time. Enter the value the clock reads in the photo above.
7:27
